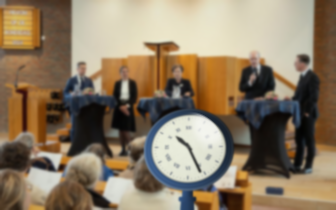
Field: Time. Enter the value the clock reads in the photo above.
10:26
